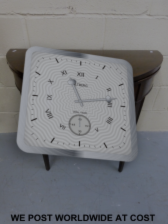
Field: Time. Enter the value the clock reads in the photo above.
11:13
